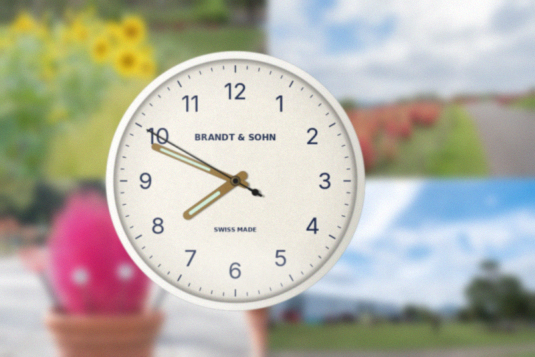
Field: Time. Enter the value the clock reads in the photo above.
7:48:50
